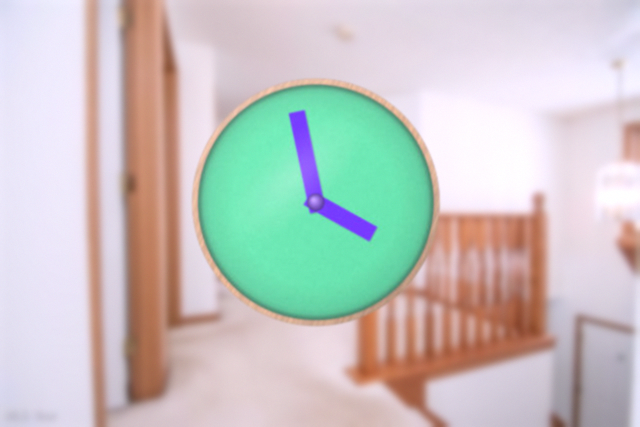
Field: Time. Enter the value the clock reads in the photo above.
3:58
